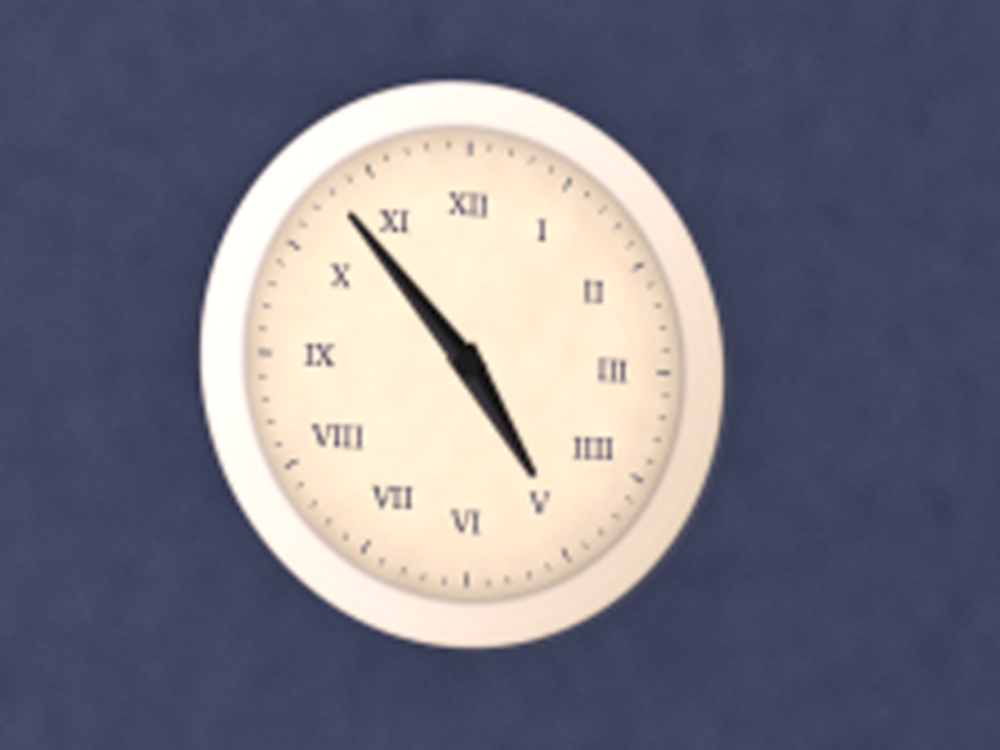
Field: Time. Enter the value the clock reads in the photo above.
4:53
